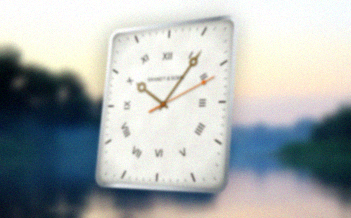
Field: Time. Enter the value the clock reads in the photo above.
10:06:11
